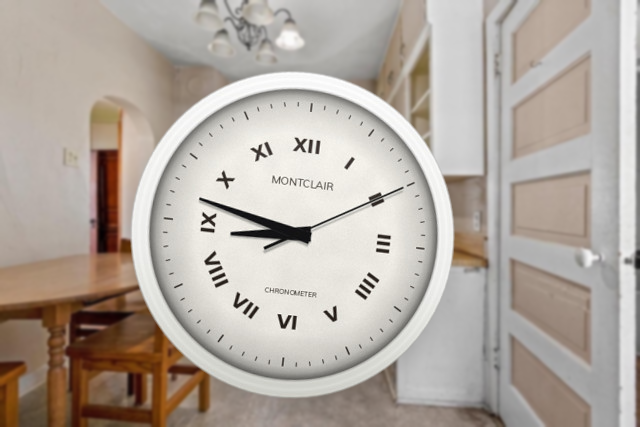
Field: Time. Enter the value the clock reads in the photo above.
8:47:10
